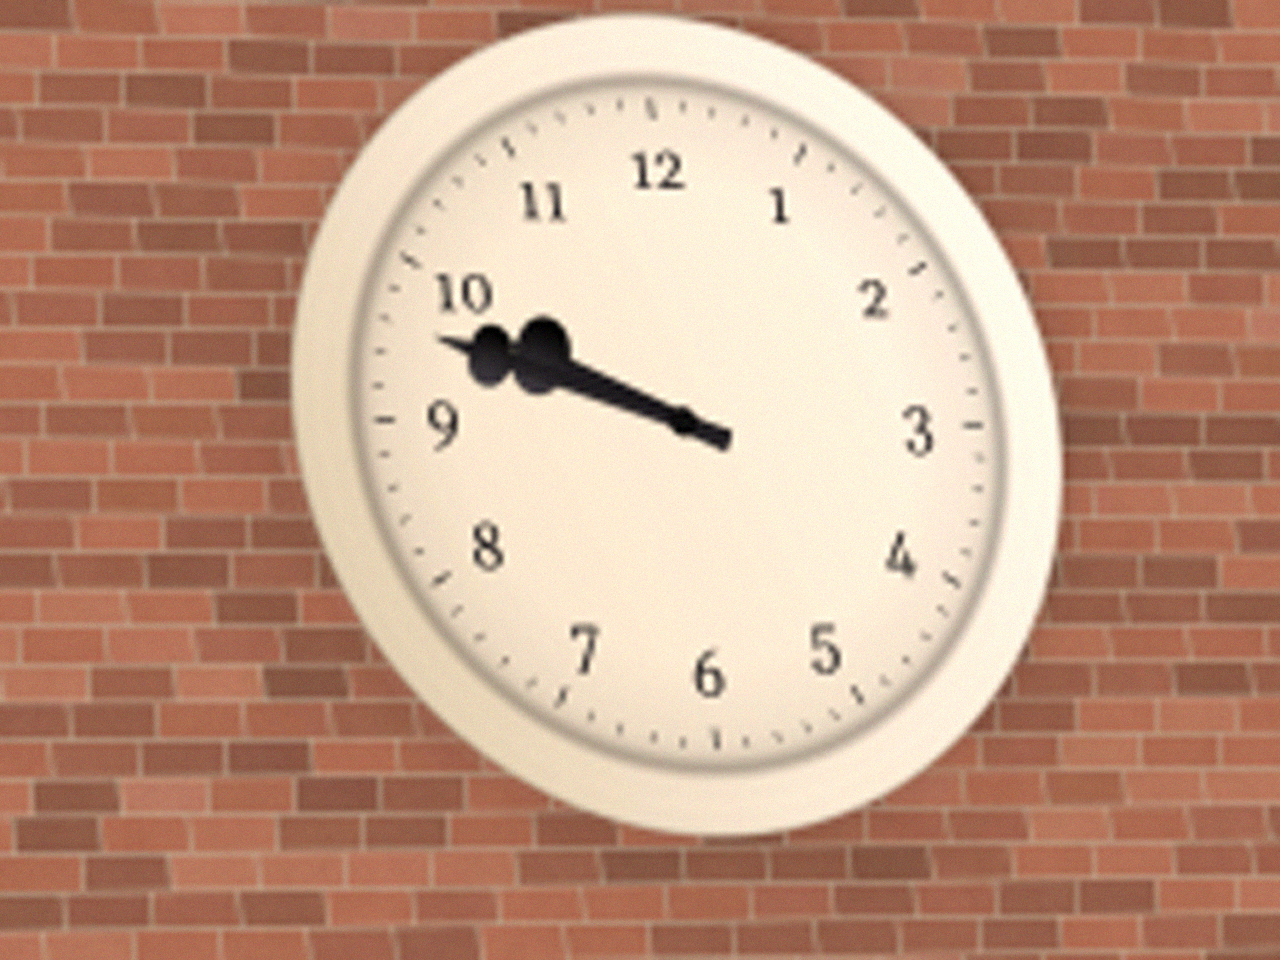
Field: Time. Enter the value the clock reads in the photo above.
9:48
